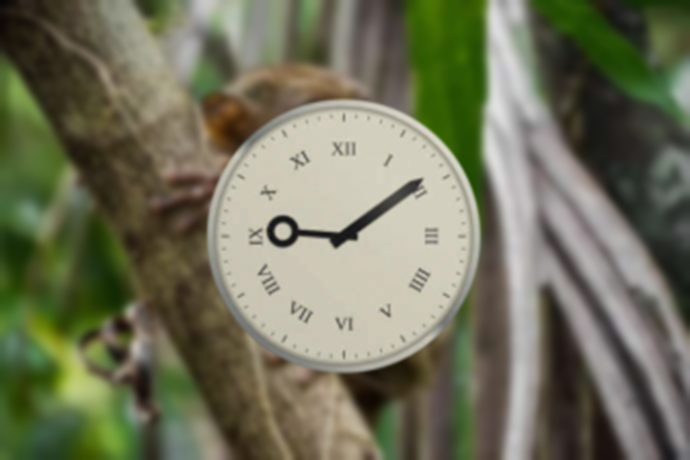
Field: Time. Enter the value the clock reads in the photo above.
9:09
